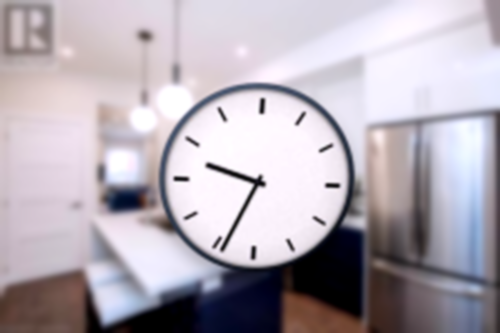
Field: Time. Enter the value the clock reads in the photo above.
9:34
